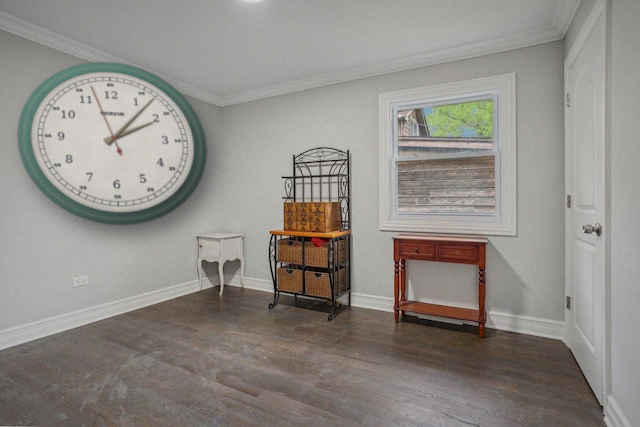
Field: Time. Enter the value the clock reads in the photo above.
2:06:57
